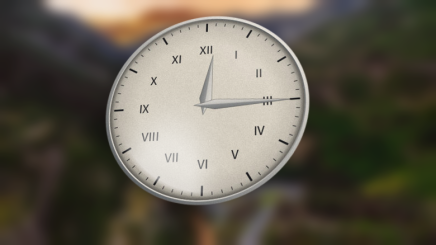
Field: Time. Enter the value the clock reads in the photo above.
12:15
